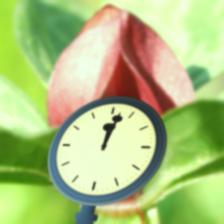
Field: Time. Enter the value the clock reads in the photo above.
12:02
